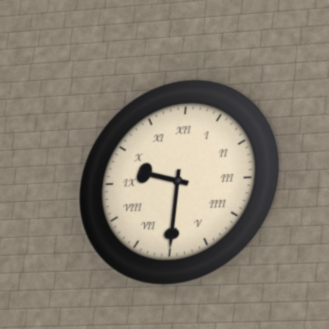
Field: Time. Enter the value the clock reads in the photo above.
9:30
